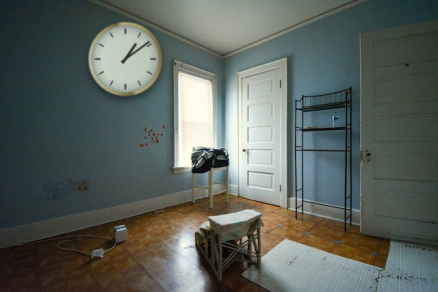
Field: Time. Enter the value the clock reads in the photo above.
1:09
